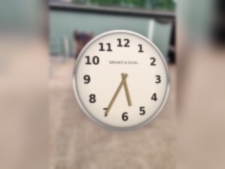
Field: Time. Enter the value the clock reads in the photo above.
5:35
